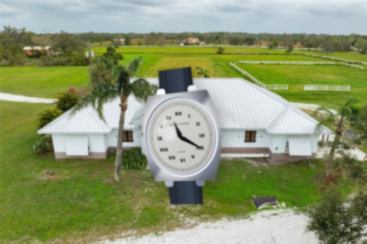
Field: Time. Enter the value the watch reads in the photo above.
11:20
